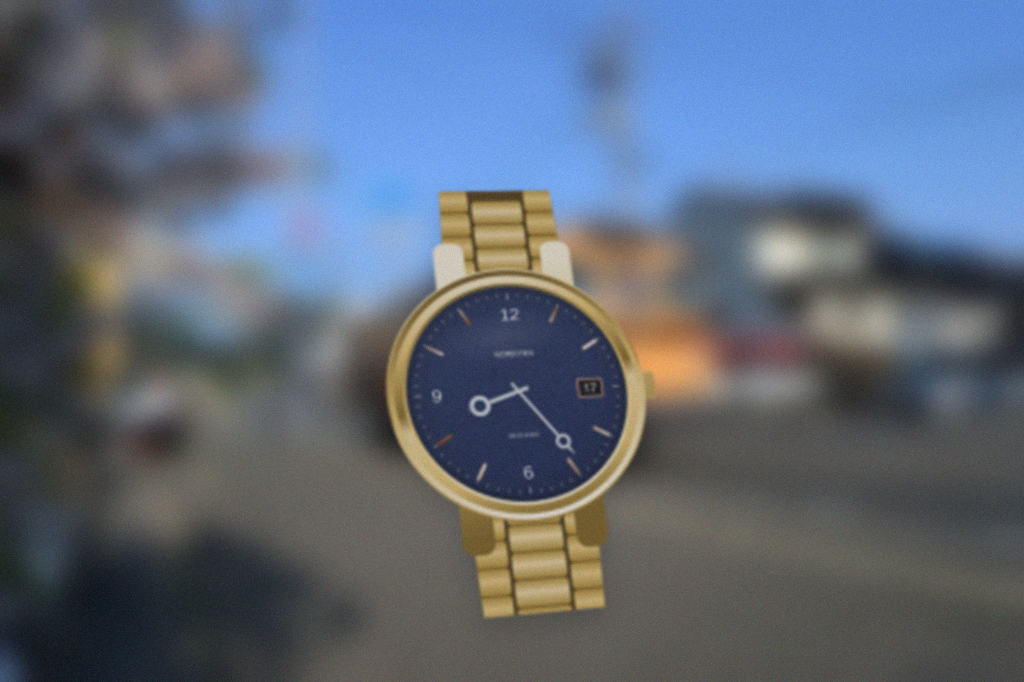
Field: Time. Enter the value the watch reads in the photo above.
8:24
